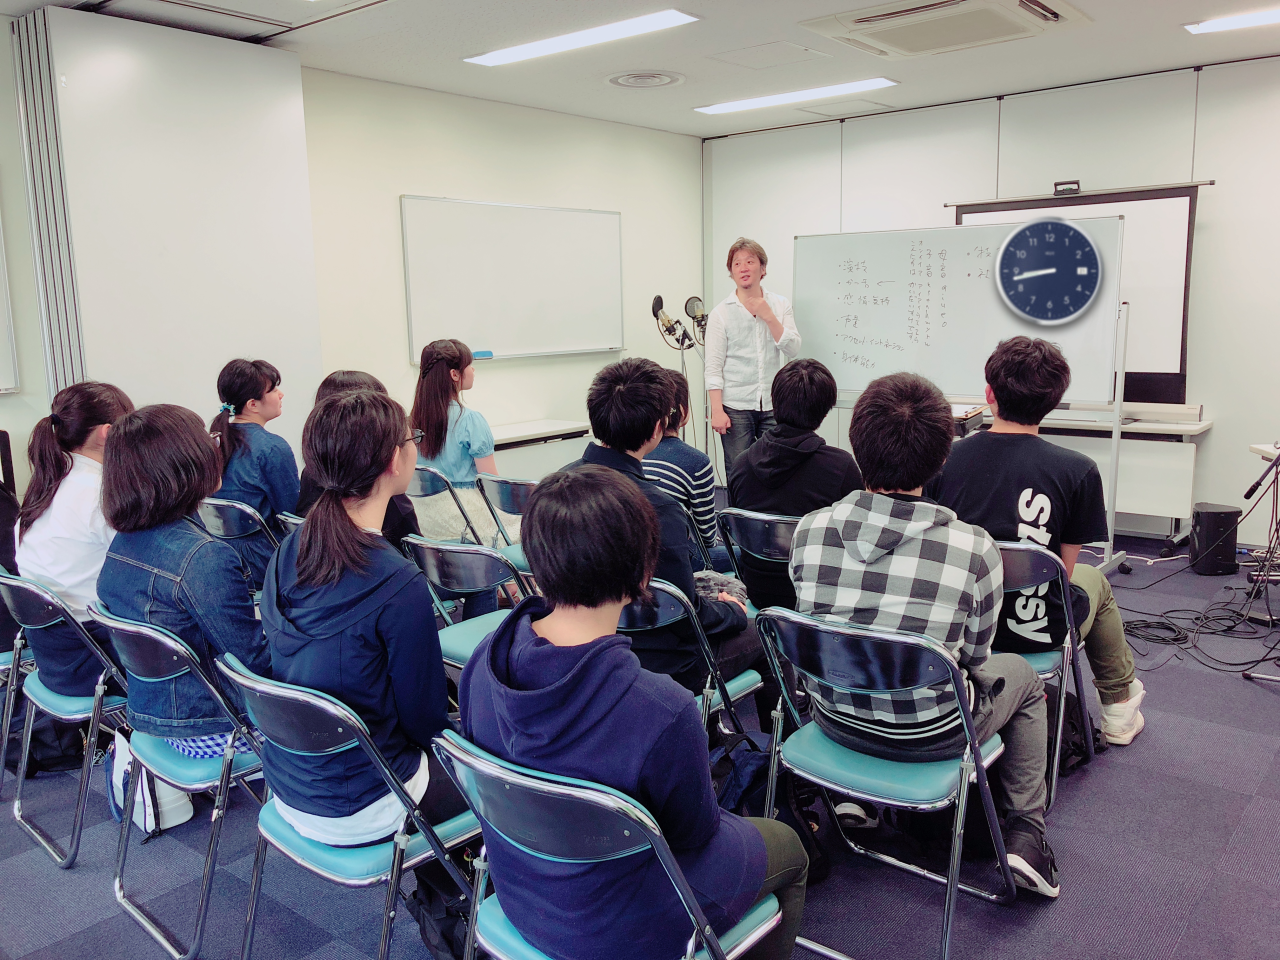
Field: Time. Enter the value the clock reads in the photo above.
8:43
